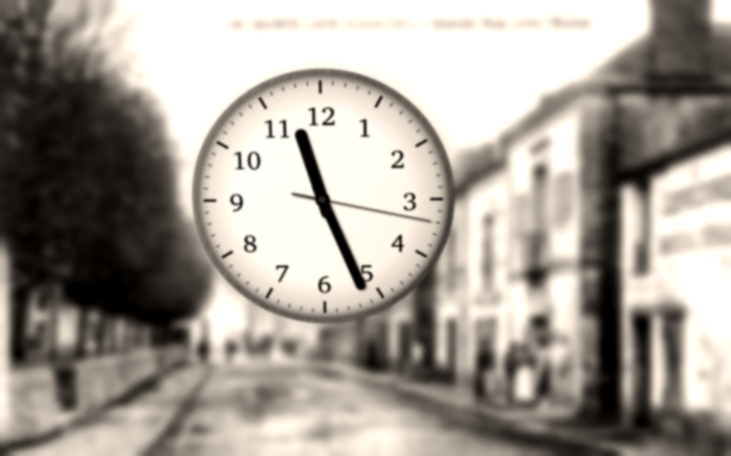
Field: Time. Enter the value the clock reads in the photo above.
11:26:17
